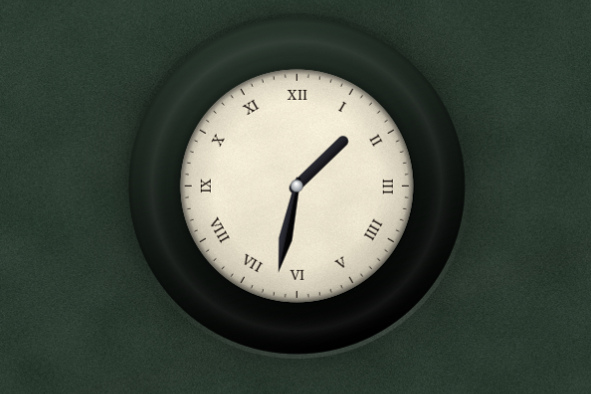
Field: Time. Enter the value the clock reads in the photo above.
1:32
